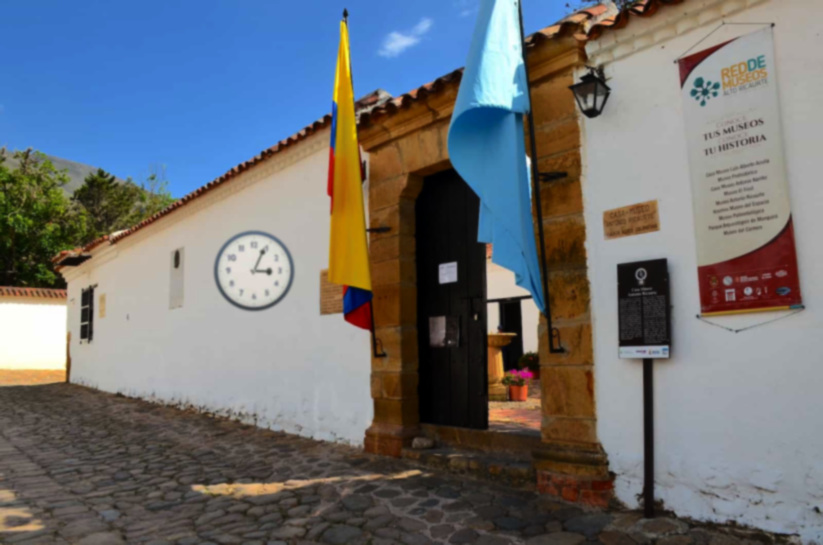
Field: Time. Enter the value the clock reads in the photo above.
3:04
